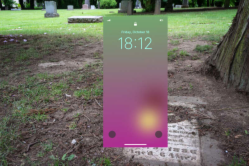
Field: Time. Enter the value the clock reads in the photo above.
18:12
